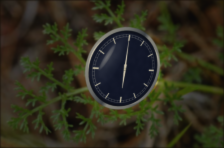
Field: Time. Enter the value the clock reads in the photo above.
6:00
